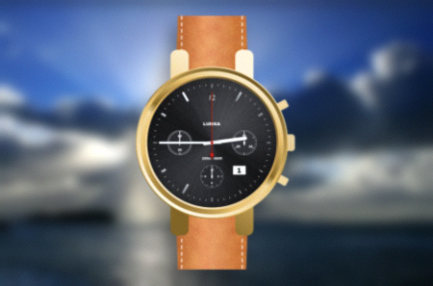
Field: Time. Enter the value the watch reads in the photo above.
2:45
